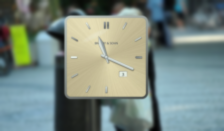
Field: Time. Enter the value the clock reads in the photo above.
11:19
